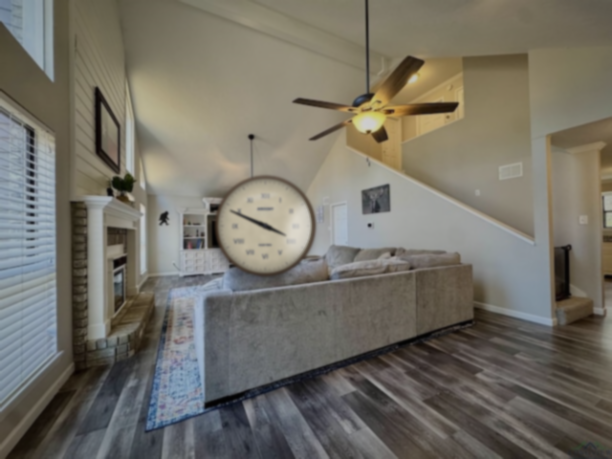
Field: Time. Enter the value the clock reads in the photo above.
3:49
